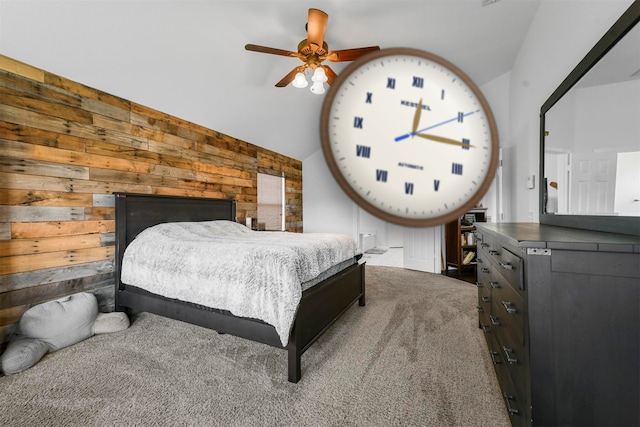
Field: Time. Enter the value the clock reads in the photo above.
12:15:10
